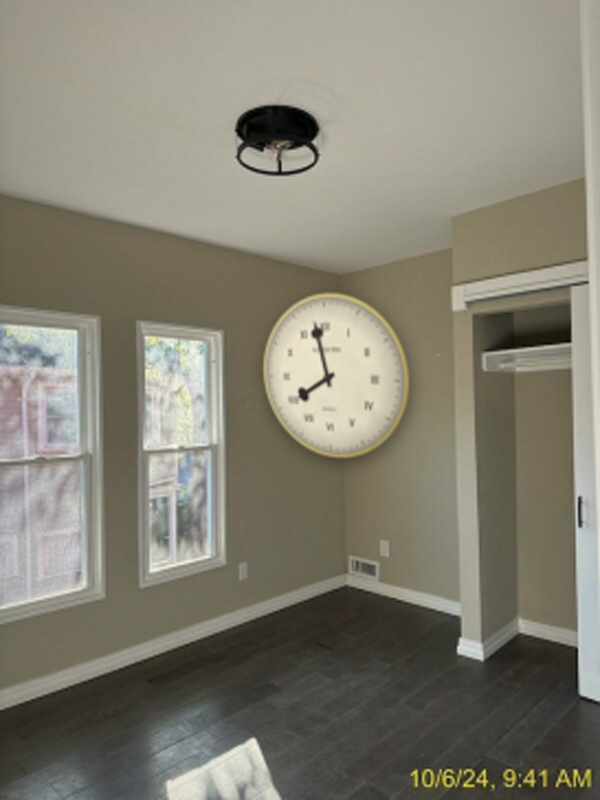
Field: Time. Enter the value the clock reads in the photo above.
7:58
